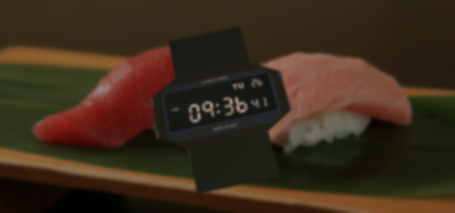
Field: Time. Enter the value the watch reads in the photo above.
9:36
